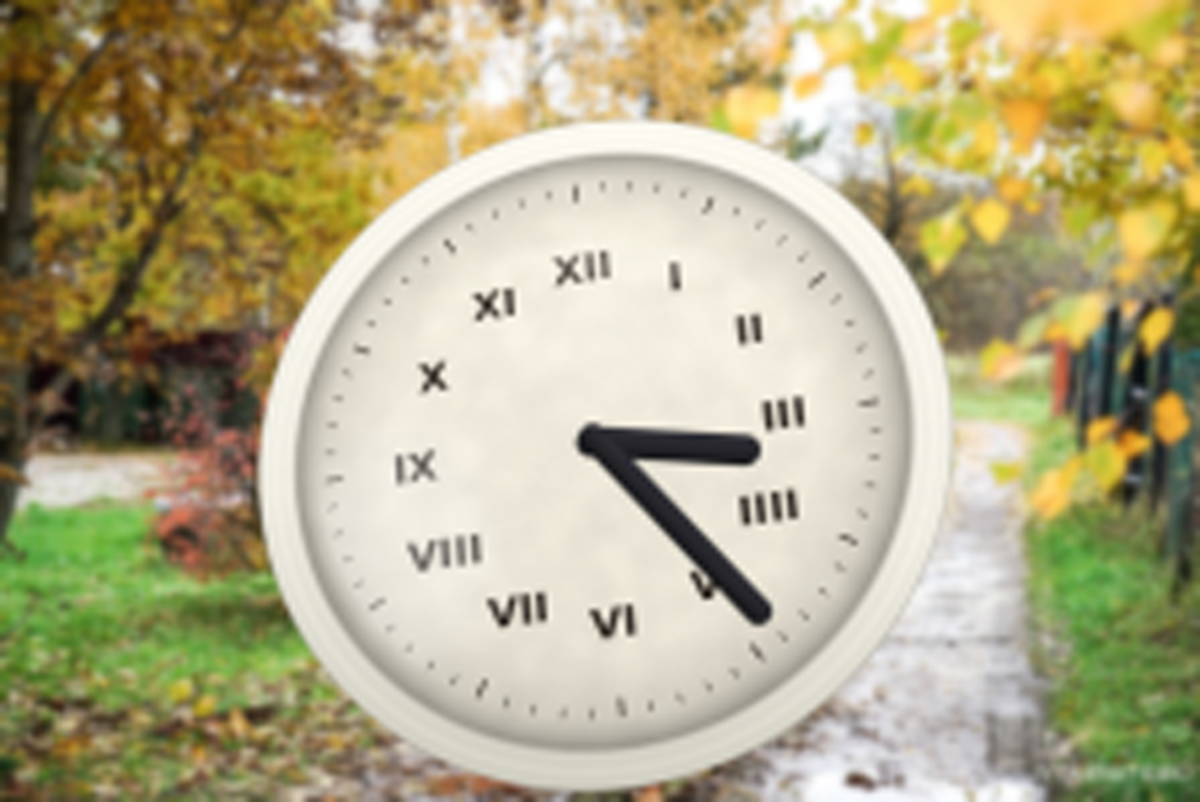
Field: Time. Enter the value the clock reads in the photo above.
3:24
